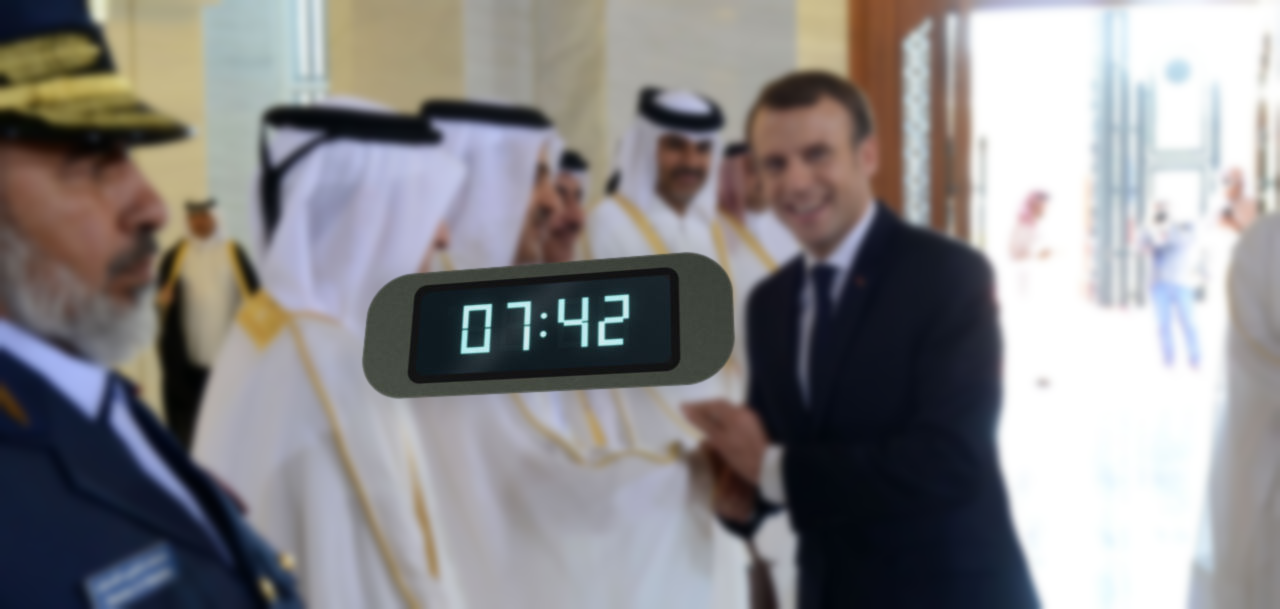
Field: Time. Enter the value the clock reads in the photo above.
7:42
